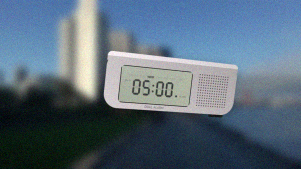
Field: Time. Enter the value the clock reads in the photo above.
5:00
